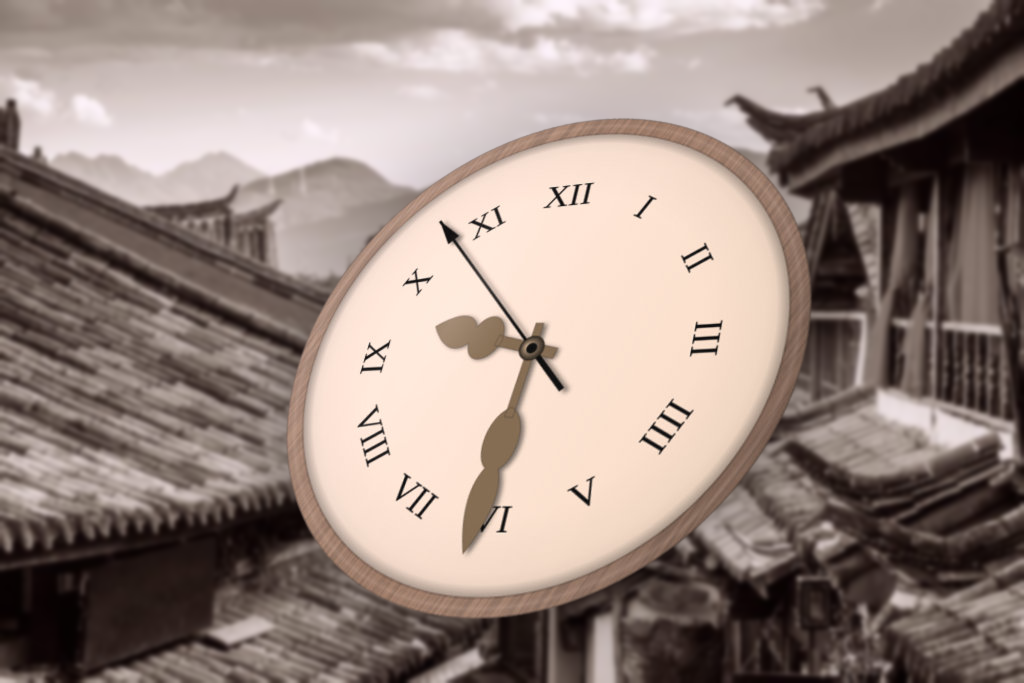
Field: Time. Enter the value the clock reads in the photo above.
9:30:53
